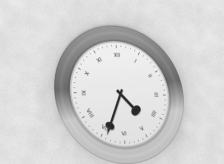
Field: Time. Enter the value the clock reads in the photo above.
4:34
